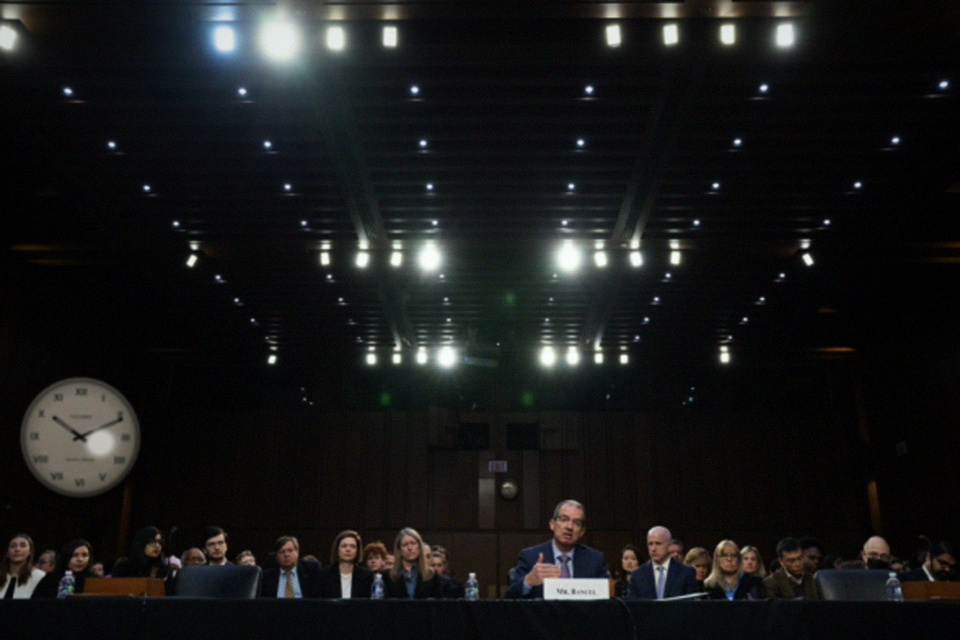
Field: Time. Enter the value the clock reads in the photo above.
10:11
